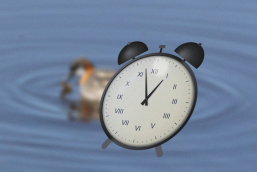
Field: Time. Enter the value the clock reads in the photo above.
12:57
